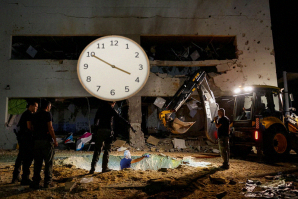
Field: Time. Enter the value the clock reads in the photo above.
3:50
